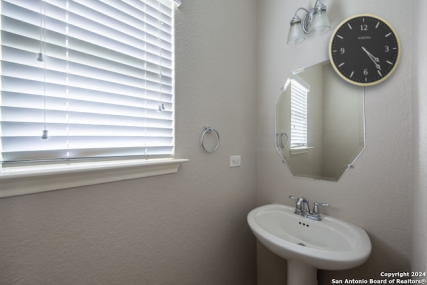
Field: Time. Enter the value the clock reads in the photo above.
4:24
